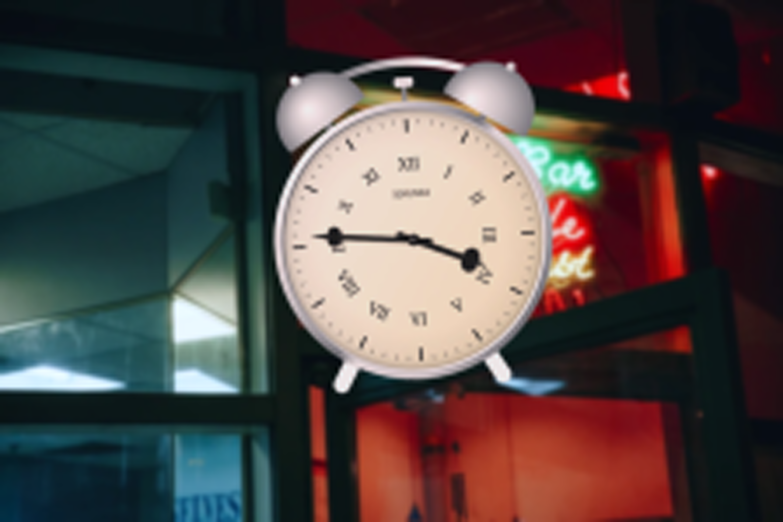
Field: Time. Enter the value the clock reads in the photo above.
3:46
